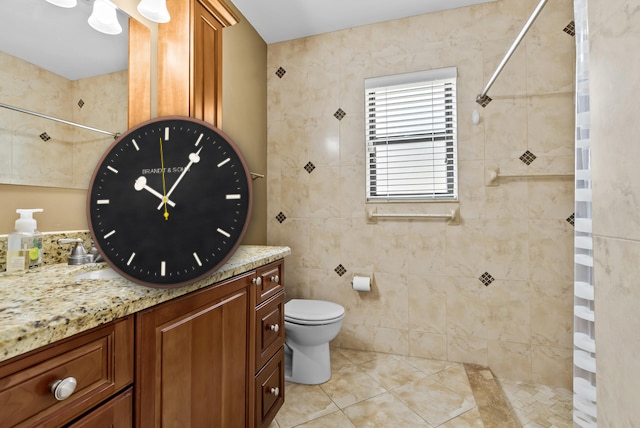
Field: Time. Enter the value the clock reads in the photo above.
10:05:59
